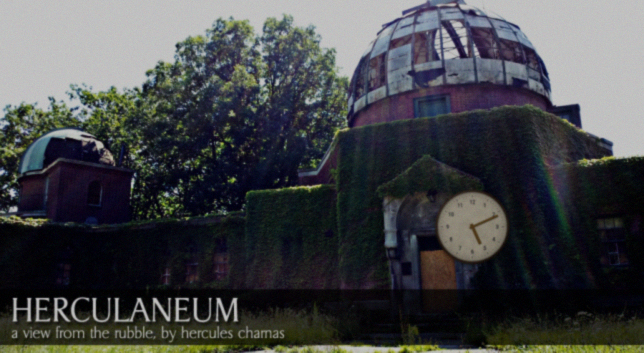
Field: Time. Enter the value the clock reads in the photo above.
5:11
